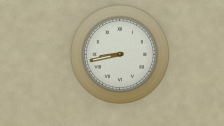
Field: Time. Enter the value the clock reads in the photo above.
8:43
